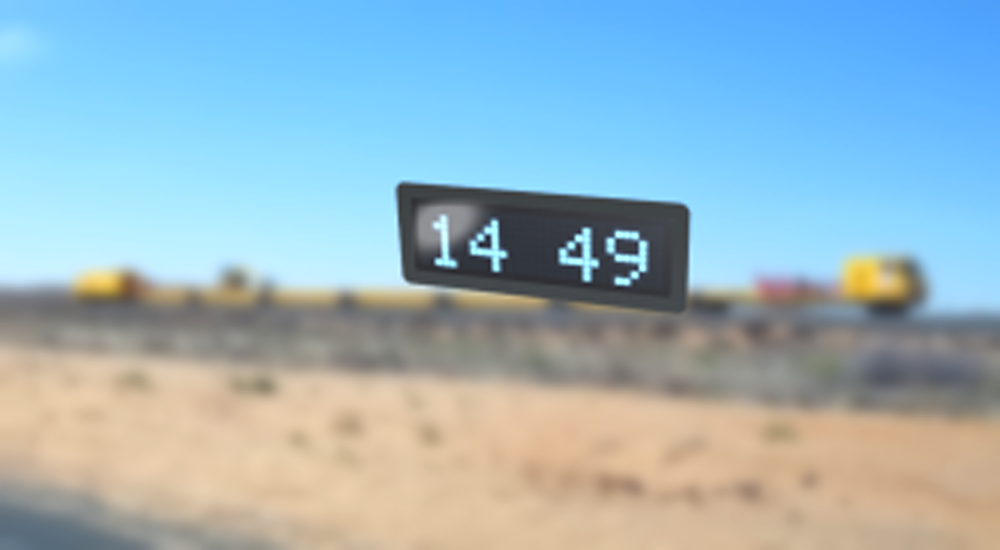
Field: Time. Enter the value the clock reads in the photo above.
14:49
